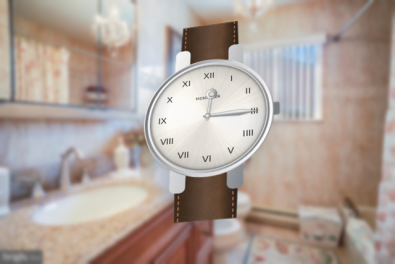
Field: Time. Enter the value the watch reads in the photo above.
12:15
